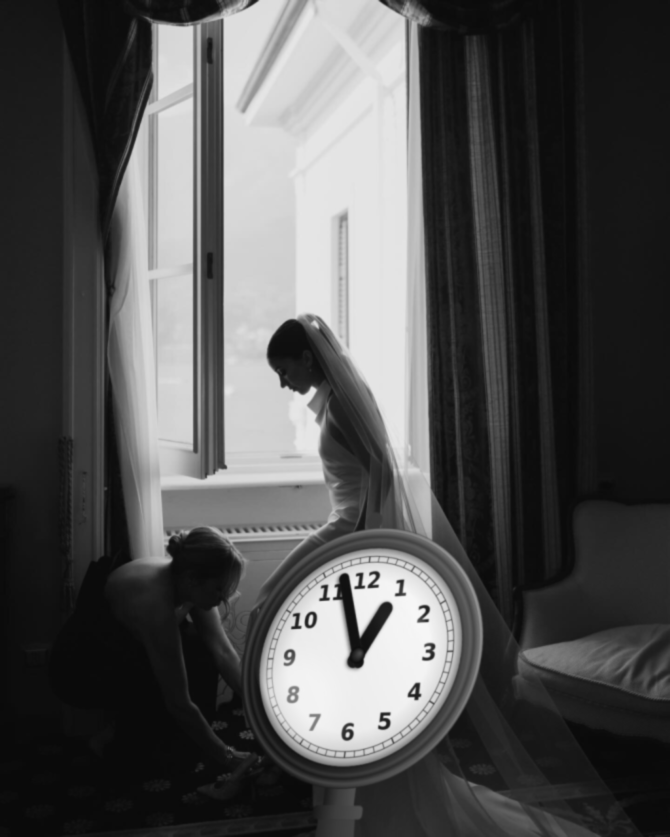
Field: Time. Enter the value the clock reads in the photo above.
12:57
